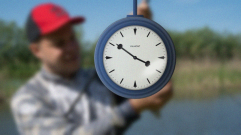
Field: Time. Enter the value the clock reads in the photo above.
3:51
